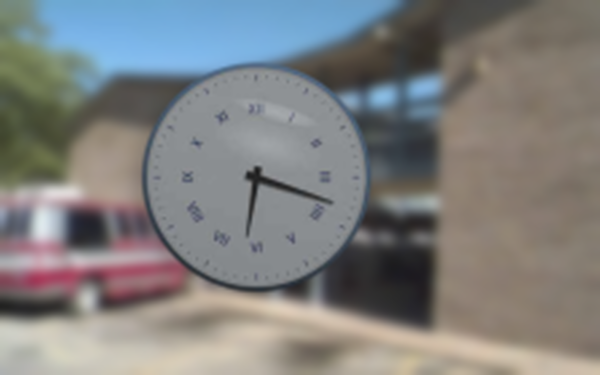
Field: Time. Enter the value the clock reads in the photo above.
6:18
